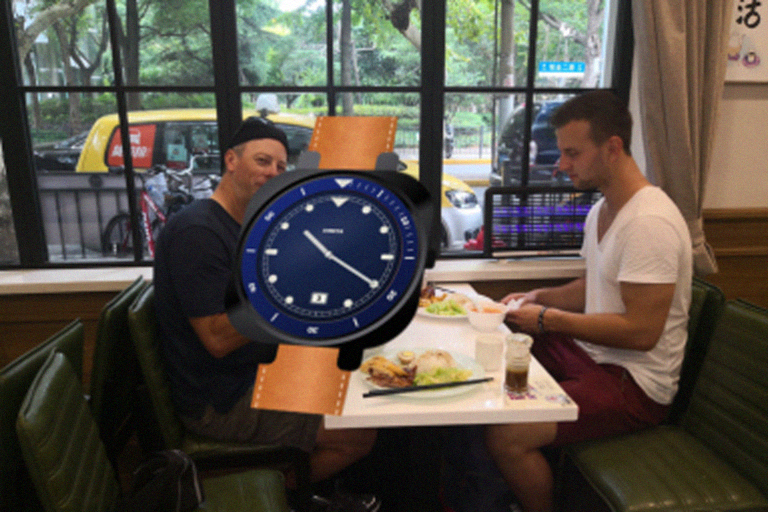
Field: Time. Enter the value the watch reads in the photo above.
10:20
